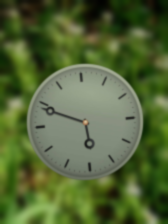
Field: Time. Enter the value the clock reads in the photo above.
5:49
